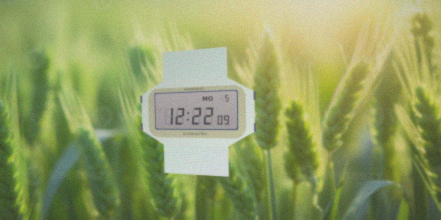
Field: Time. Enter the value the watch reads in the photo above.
12:22
